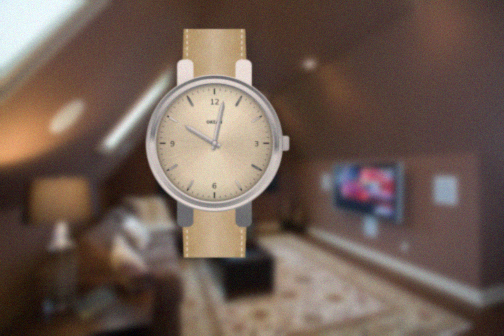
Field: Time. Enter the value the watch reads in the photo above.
10:02
